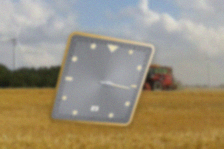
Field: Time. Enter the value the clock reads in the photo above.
3:16
